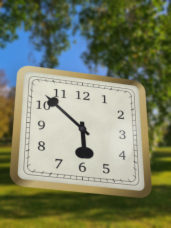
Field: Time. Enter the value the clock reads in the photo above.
5:52
